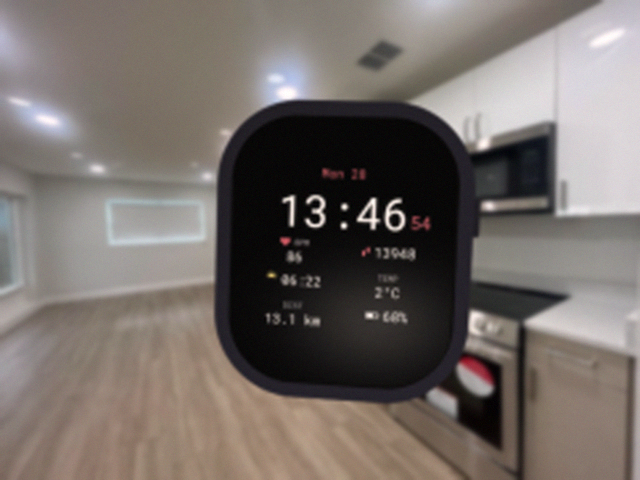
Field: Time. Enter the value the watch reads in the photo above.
13:46
